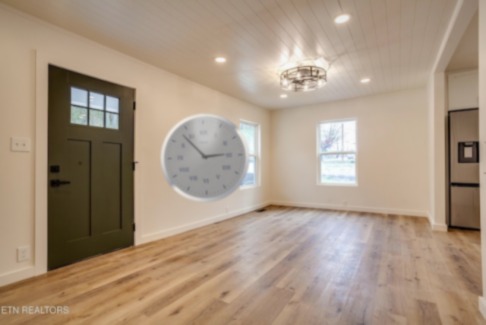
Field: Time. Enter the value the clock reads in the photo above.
2:53
